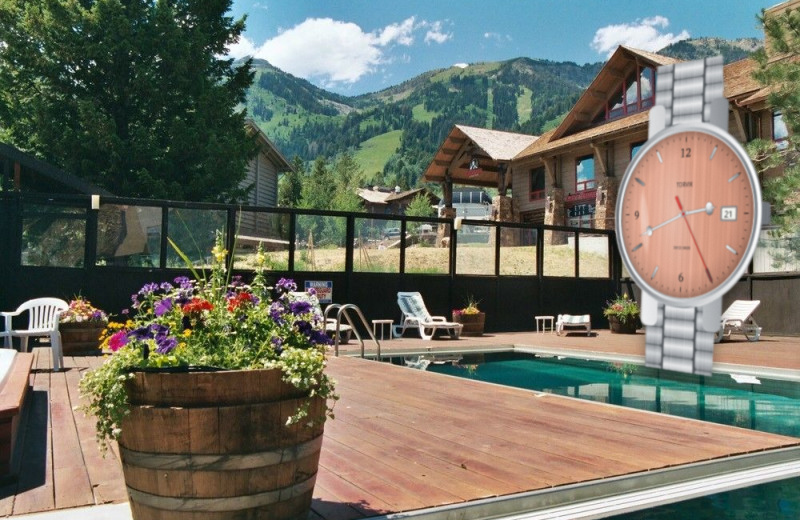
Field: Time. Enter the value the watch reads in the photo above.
2:41:25
